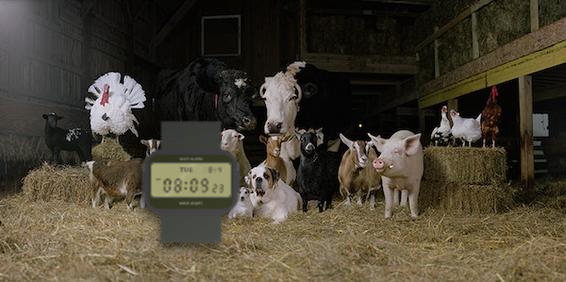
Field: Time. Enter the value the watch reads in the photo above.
8:09
